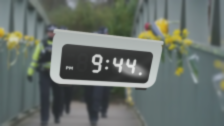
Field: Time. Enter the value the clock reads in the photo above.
9:44
